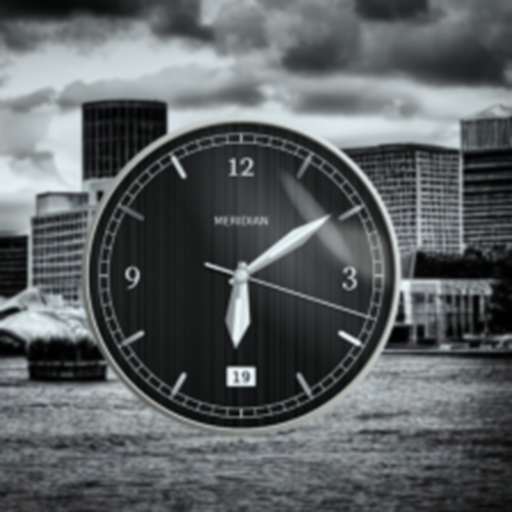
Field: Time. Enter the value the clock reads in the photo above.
6:09:18
